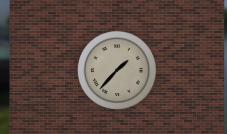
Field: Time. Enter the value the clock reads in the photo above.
1:37
